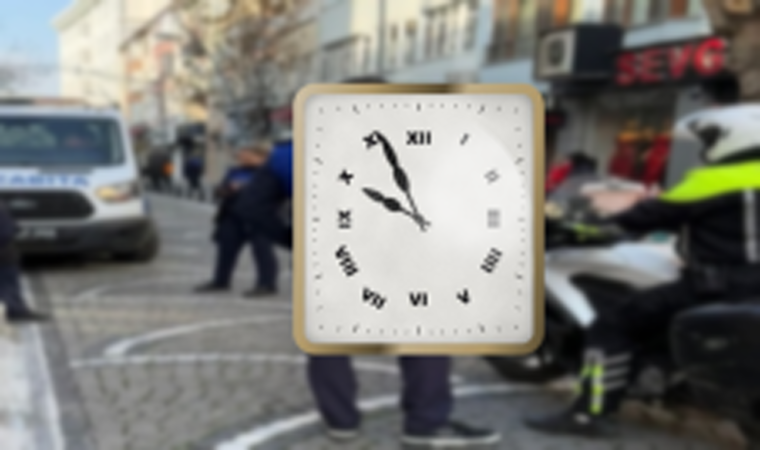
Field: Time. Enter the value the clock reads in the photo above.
9:56
